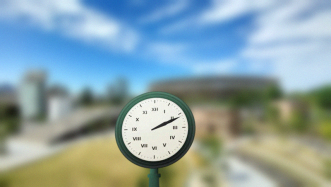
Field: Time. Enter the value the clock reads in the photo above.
2:11
